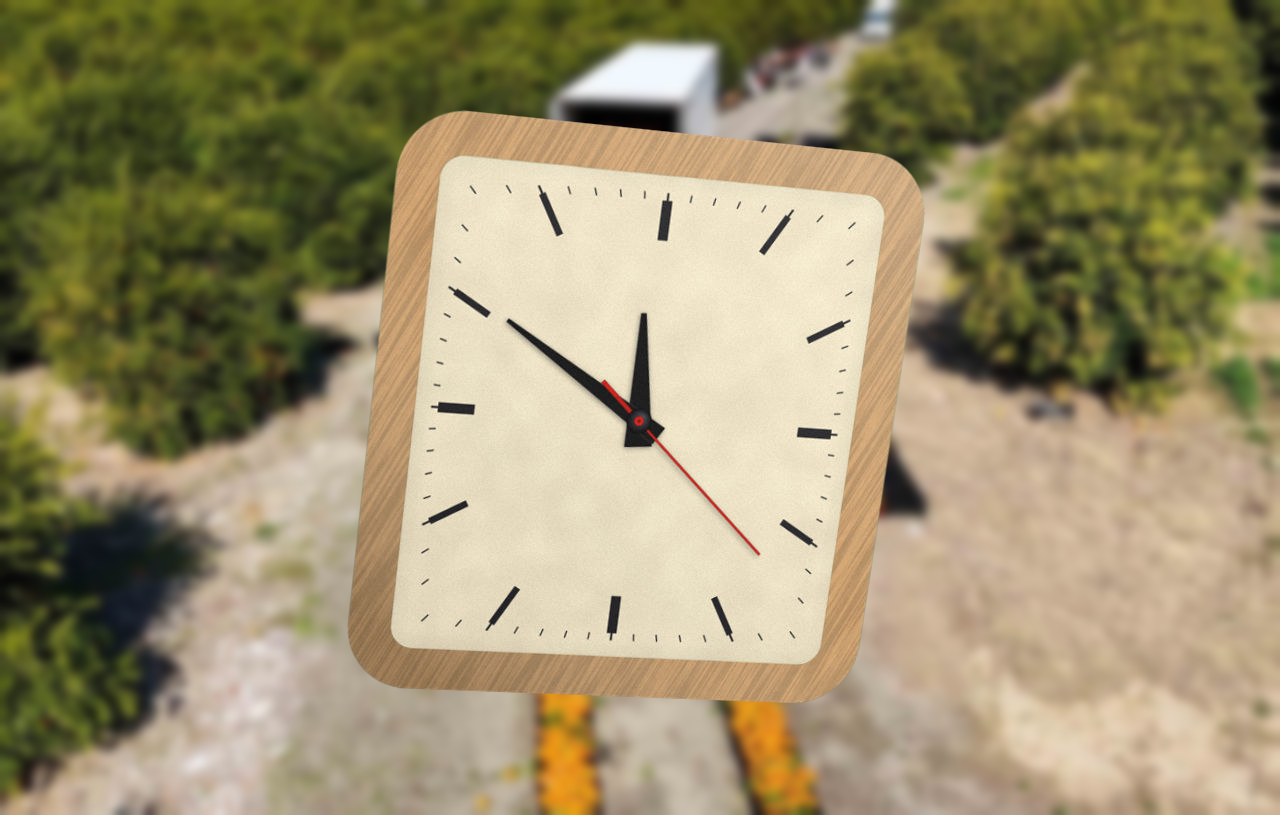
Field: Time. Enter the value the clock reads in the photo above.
11:50:22
